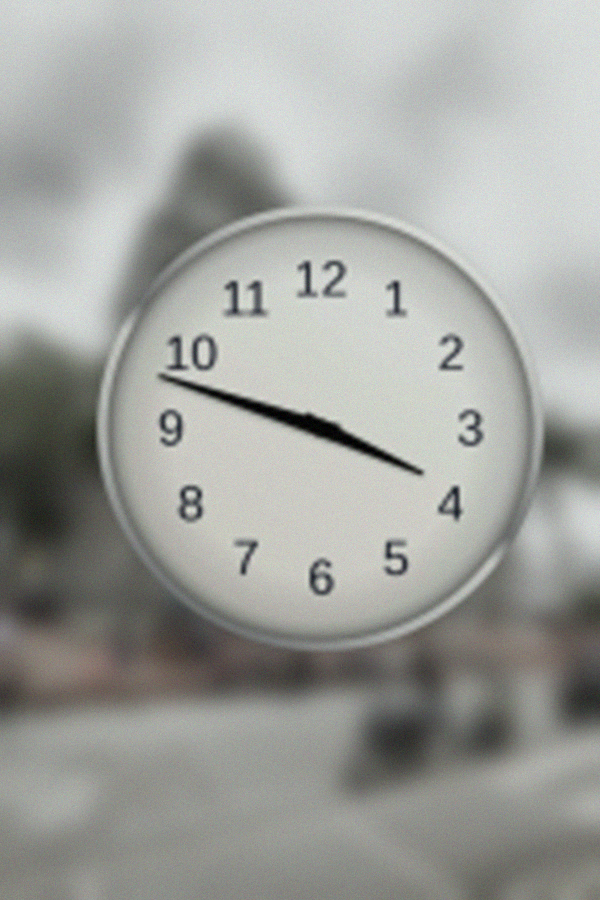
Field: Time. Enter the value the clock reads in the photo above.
3:48
